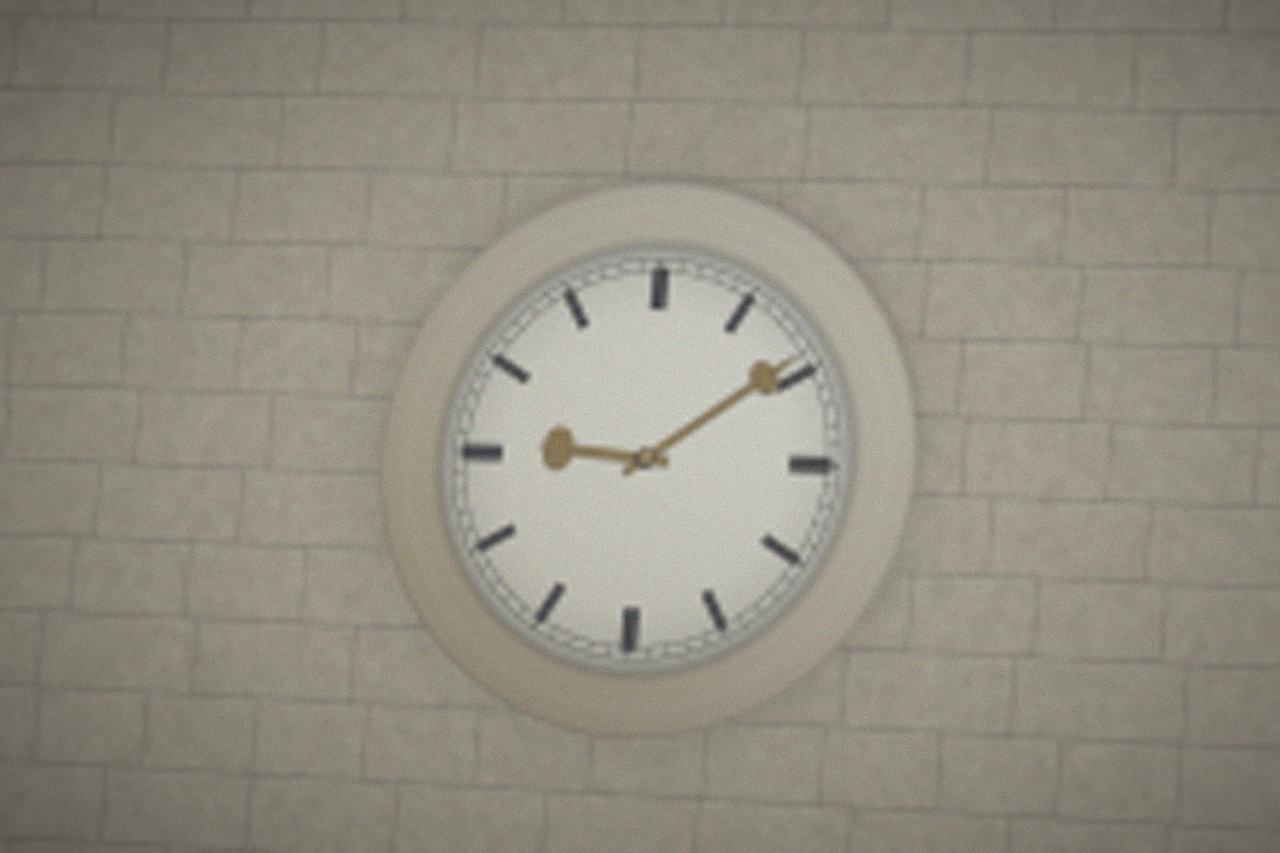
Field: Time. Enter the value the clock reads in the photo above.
9:09
